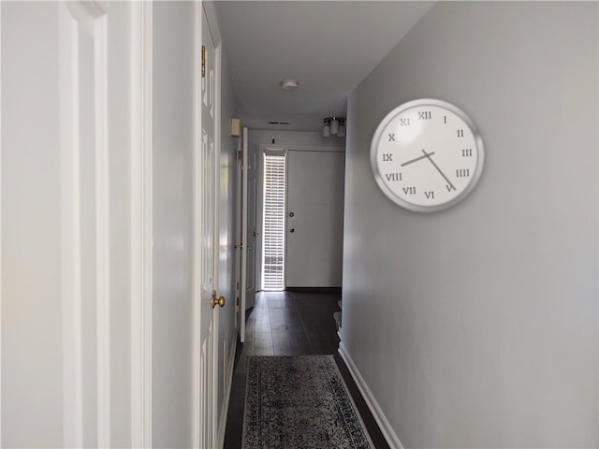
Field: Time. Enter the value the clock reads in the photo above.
8:24
